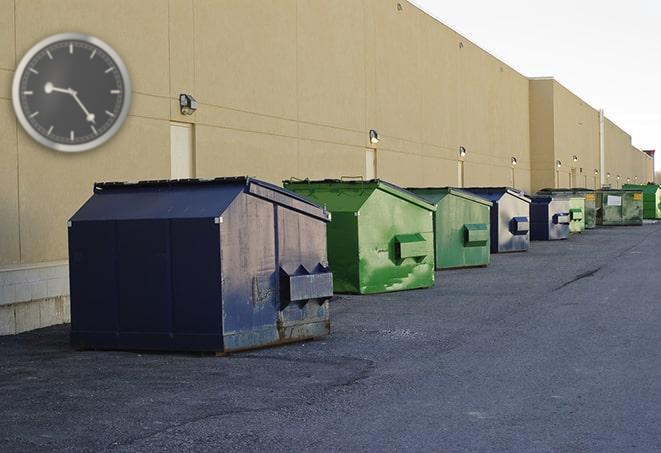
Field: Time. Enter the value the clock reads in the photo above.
9:24
